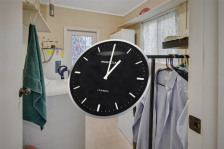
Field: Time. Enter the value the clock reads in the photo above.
1:00
